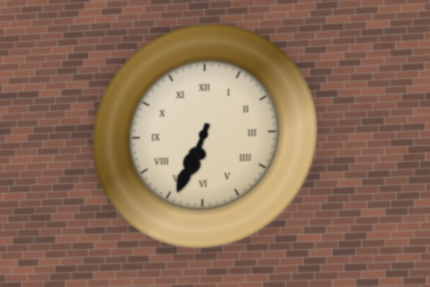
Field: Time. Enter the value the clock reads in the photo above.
6:34
